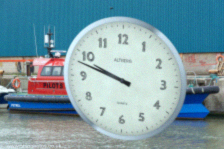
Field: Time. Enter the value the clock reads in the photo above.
9:48
